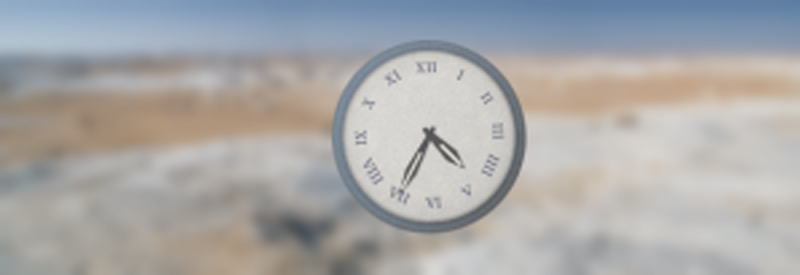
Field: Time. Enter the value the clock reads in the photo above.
4:35
